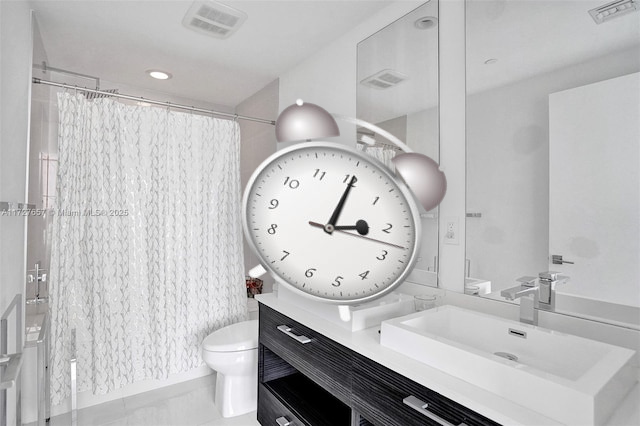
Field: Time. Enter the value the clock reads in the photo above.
2:00:13
